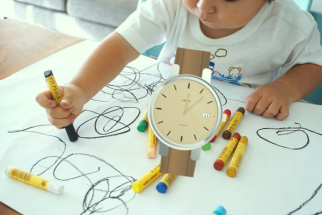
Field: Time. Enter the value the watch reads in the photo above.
12:07
